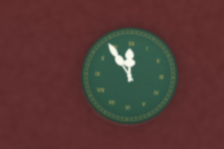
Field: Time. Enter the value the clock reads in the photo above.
11:54
